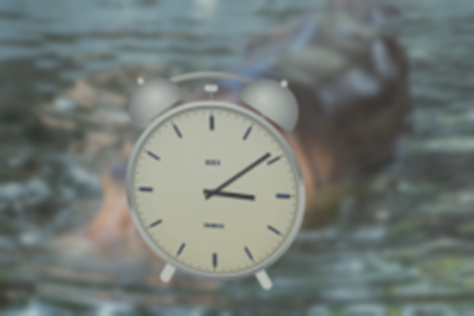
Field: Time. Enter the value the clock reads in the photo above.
3:09
